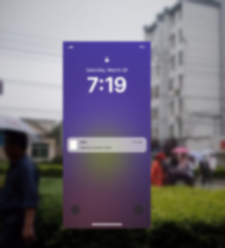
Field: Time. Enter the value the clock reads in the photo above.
7:19
